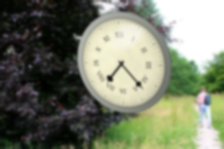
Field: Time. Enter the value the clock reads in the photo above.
7:23
